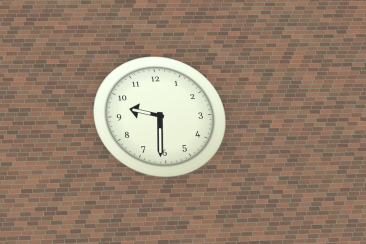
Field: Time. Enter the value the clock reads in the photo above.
9:31
